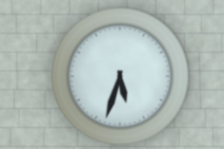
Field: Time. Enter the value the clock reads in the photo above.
5:33
